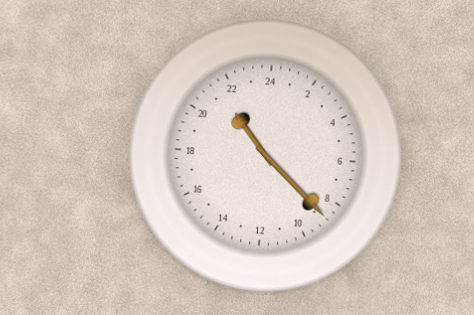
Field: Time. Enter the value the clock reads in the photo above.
21:22
